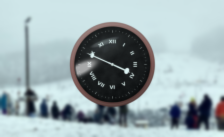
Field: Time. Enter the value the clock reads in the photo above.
3:49
